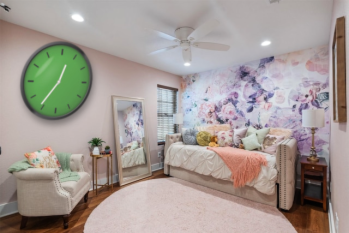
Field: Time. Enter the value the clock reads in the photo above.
12:36
